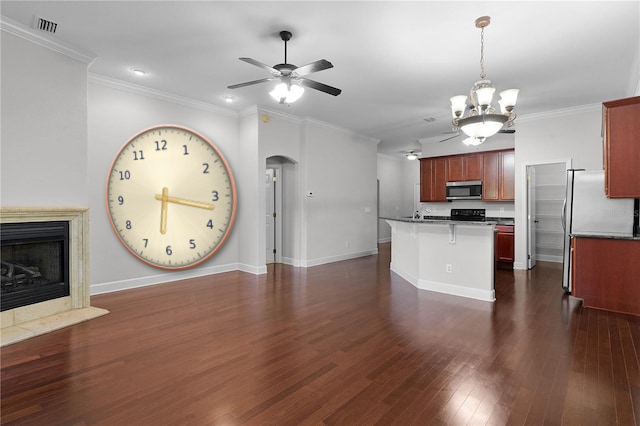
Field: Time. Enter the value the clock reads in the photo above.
6:17
